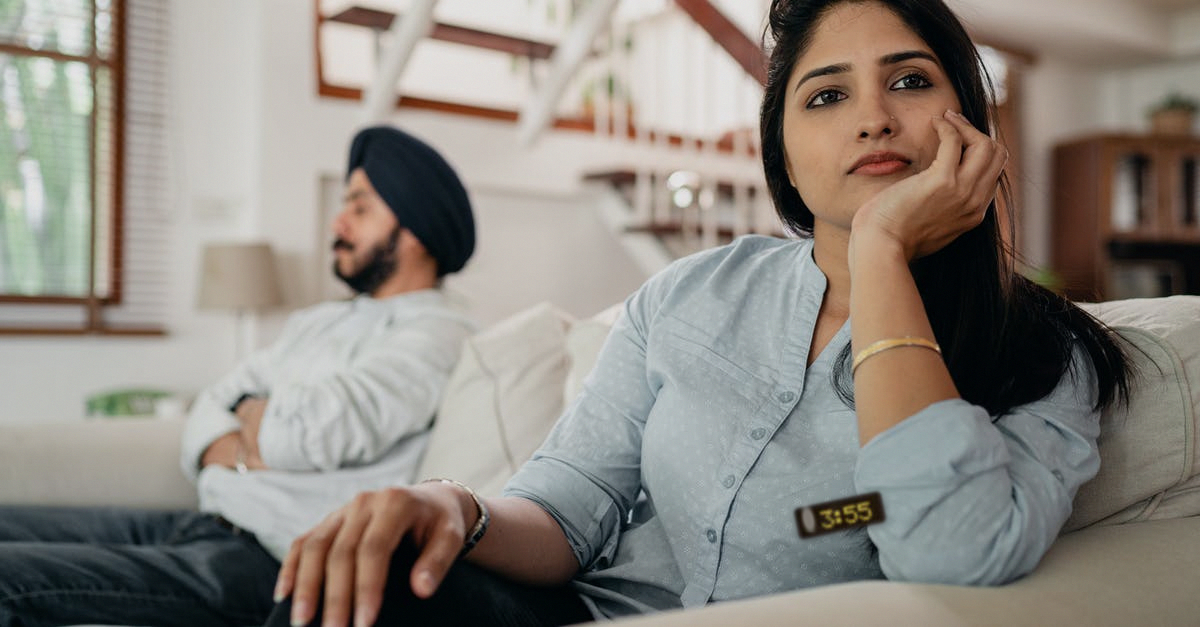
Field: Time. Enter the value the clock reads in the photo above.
3:55
